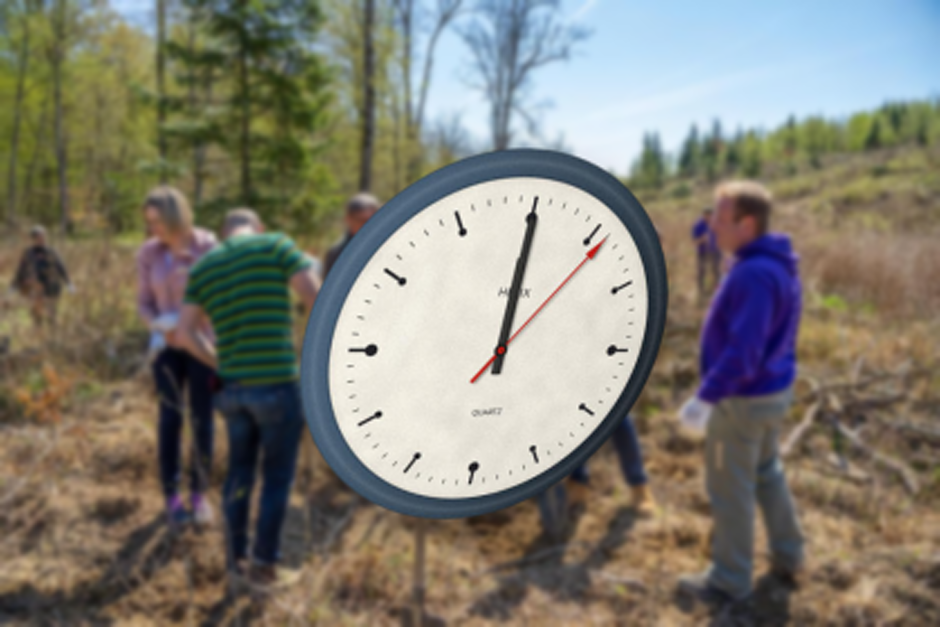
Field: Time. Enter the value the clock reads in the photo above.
12:00:06
